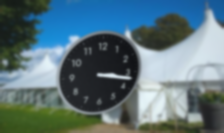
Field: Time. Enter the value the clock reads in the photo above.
3:17
